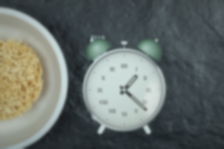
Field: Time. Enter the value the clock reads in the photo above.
1:22
